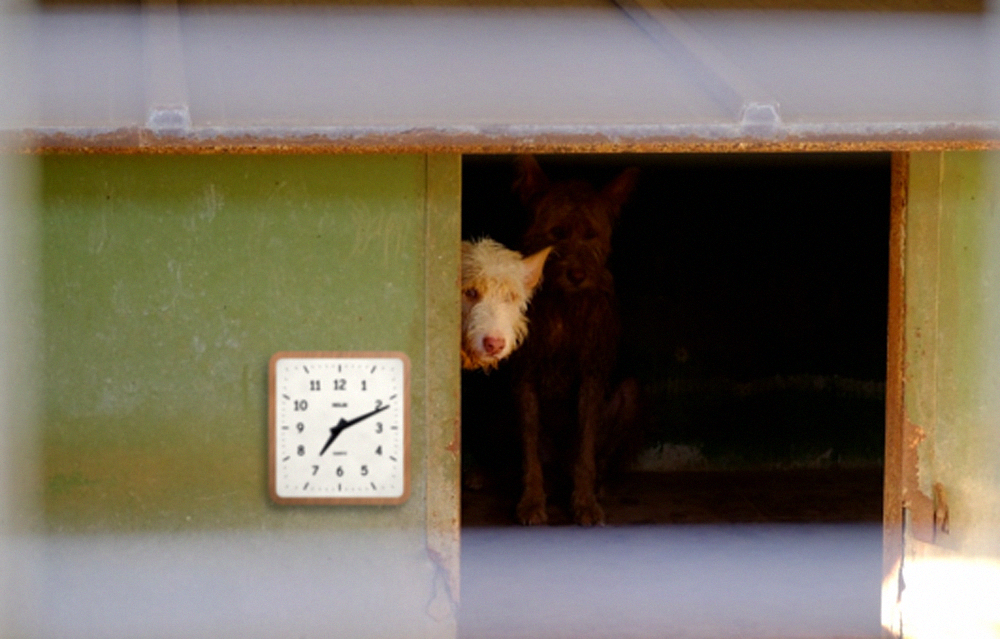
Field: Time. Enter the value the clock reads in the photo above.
7:11
